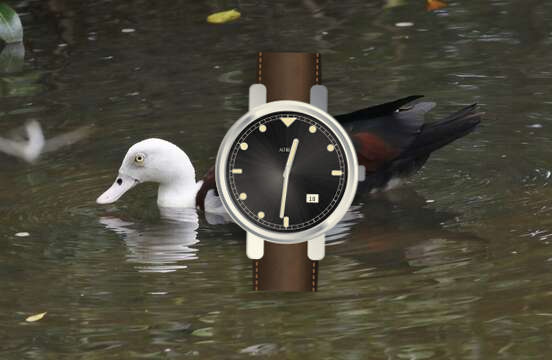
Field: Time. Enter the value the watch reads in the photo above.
12:31
